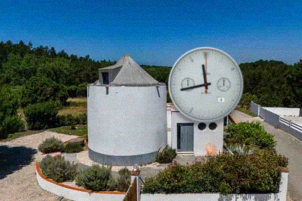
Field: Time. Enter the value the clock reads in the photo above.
11:43
